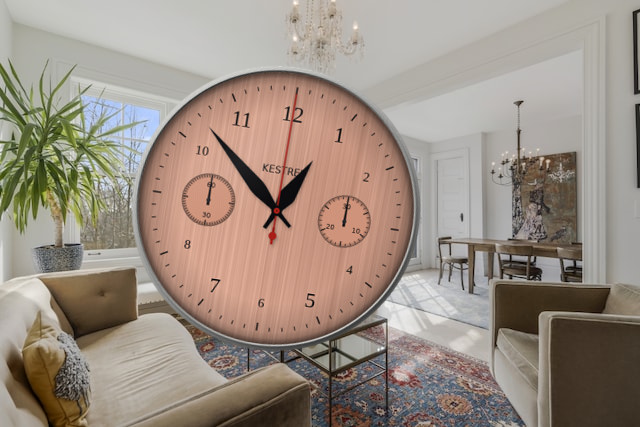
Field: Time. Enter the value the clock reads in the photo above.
12:52
